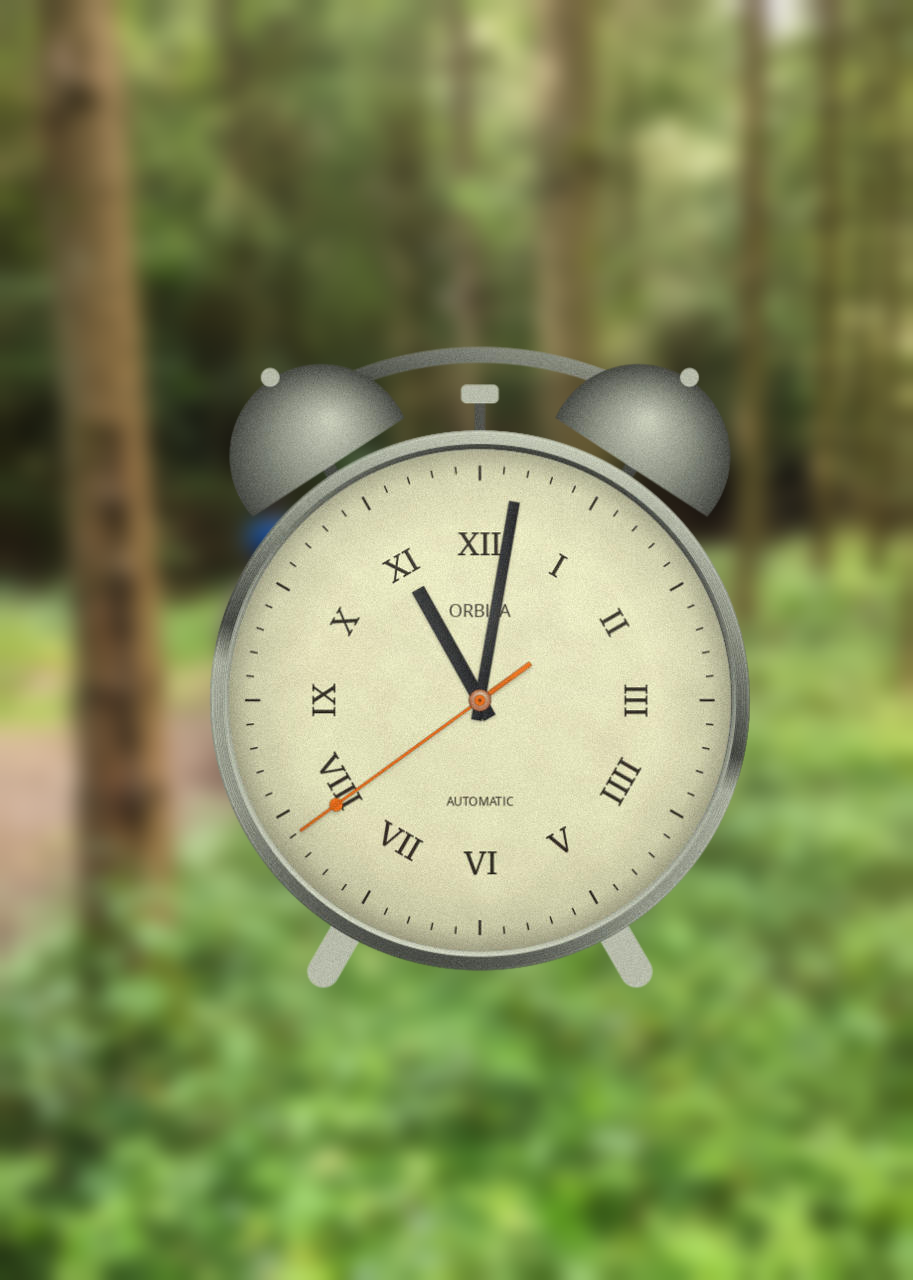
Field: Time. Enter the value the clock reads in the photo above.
11:01:39
